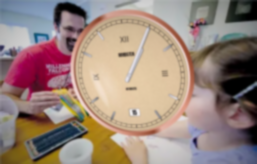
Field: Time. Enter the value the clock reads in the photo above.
1:05
